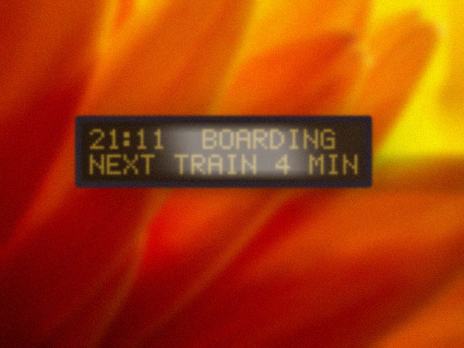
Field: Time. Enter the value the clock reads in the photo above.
21:11
